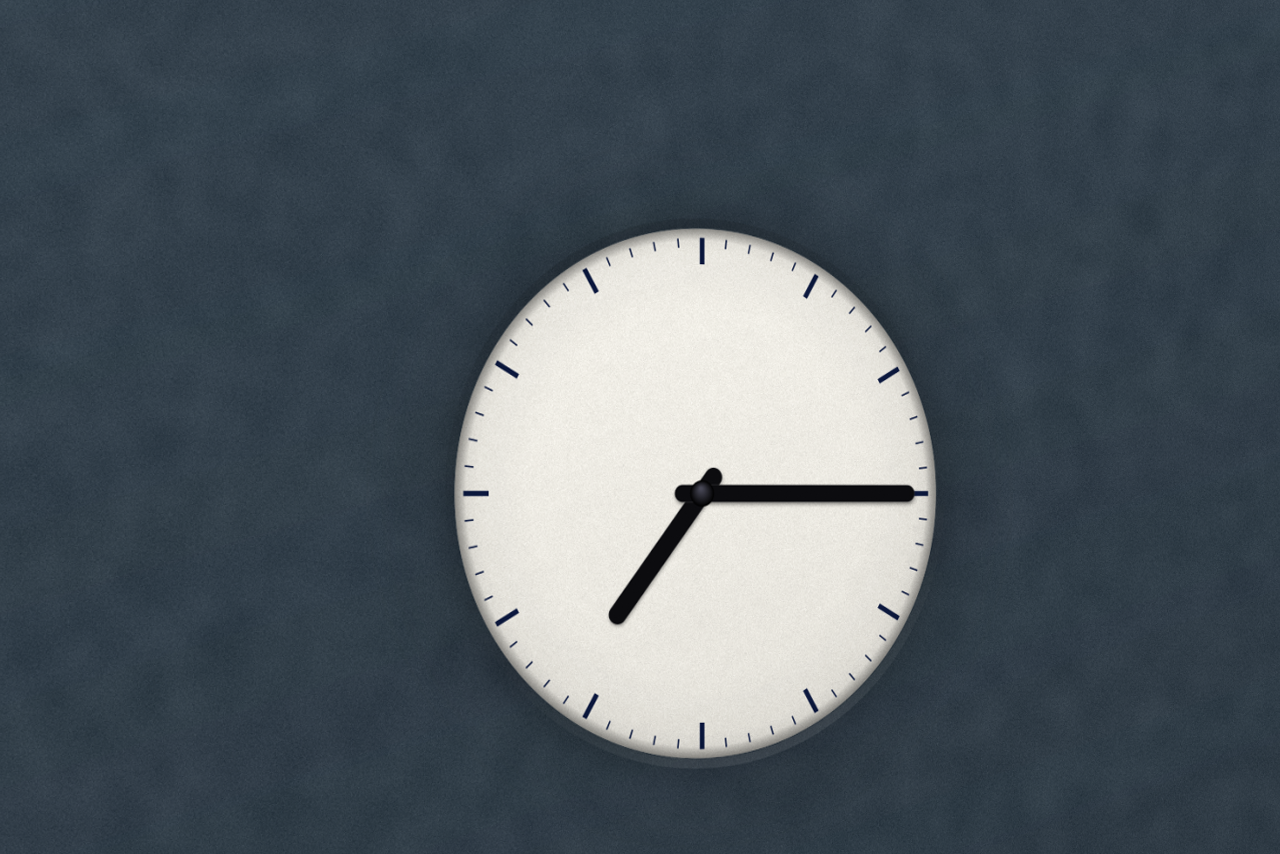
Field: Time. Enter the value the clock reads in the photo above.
7:15
